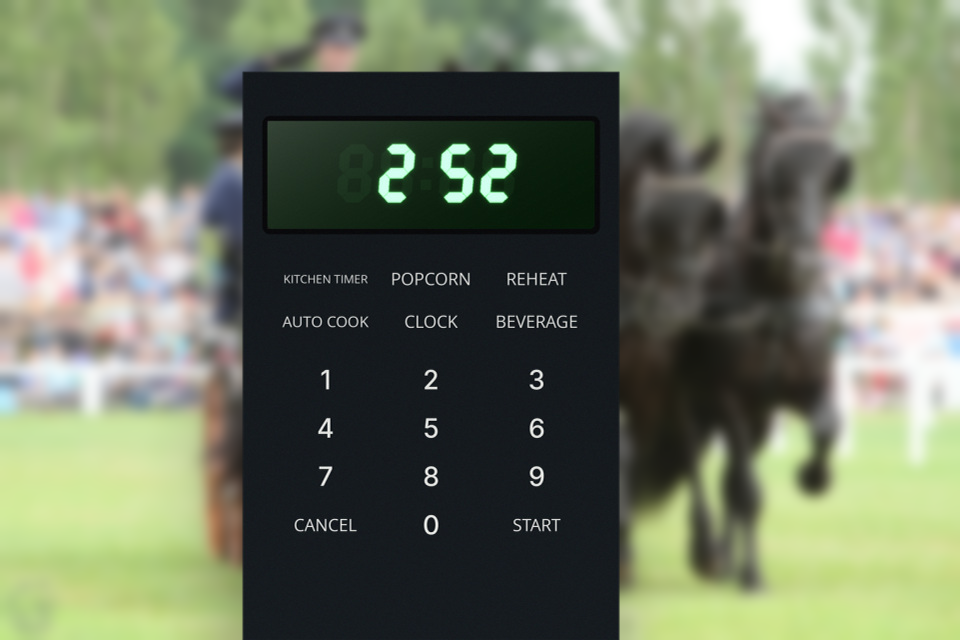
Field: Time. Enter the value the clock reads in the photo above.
2:52
